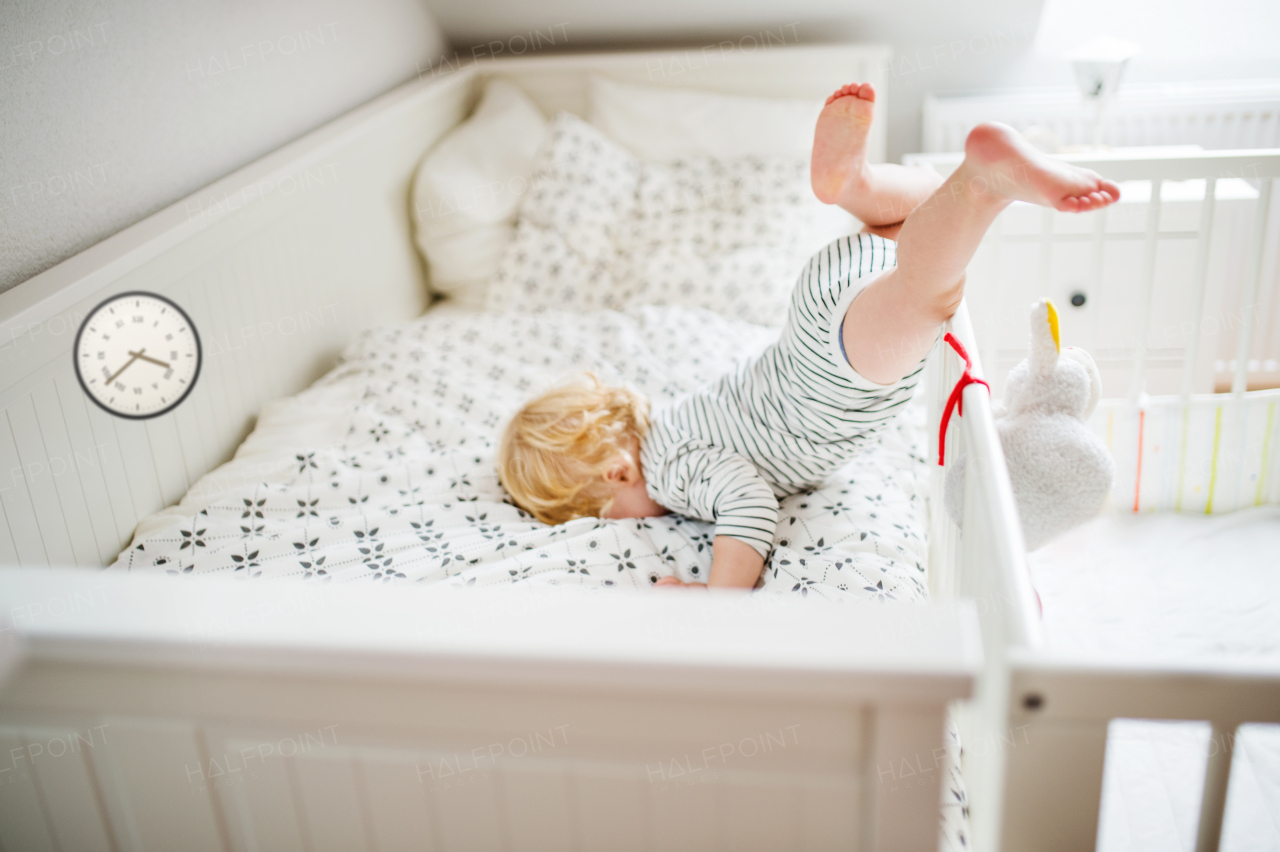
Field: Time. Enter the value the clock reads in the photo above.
3:38
